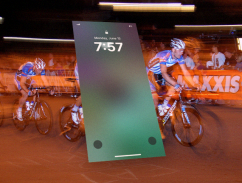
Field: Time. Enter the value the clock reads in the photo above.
7:57
